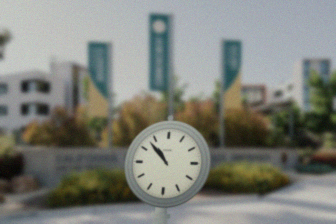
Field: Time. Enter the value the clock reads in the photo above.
10:53
